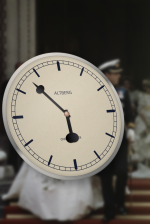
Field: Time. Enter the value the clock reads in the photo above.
5:53
